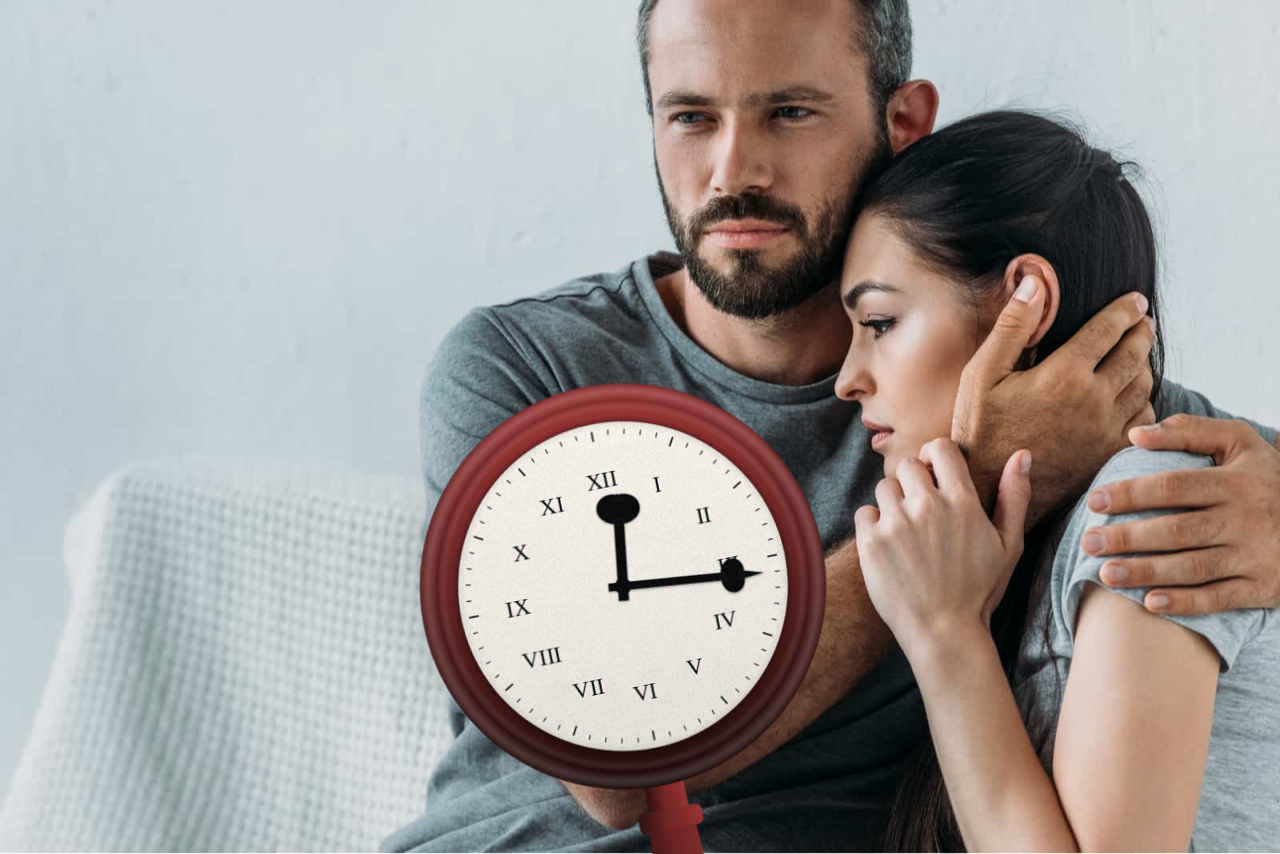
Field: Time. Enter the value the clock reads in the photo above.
12:16
